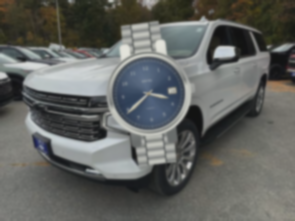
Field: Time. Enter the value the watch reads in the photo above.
3:39
